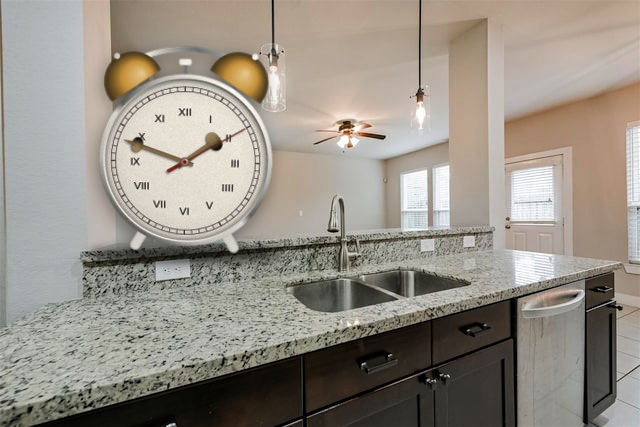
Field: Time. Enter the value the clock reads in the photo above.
1:48:10
